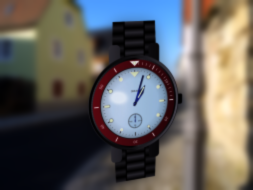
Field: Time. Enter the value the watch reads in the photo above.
1:03
